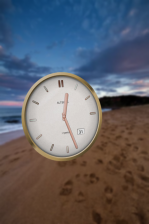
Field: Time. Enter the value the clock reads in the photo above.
12:27
